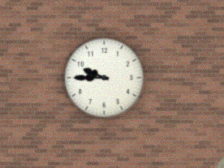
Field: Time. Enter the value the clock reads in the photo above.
9:45
